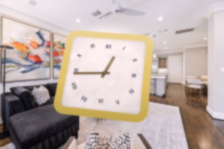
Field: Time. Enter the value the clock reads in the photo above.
12:44
